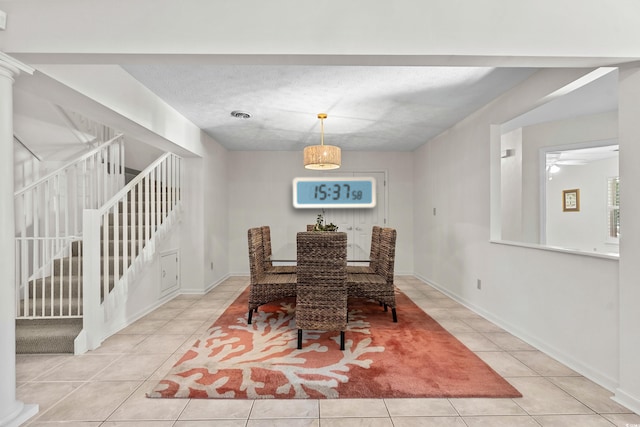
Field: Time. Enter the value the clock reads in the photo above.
15:37
